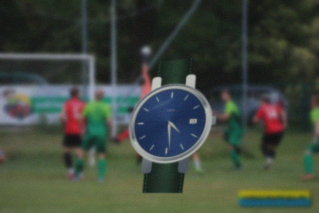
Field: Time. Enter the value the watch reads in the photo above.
4:29
